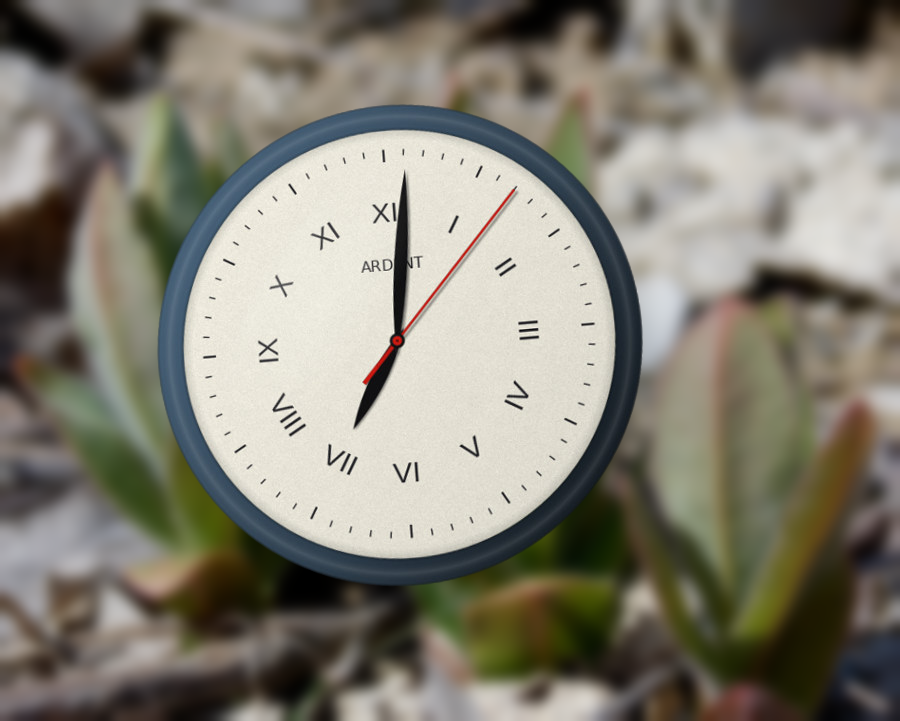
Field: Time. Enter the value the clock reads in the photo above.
7:01:07
